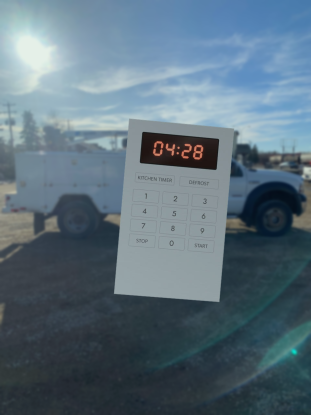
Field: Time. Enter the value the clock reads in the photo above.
4:28
